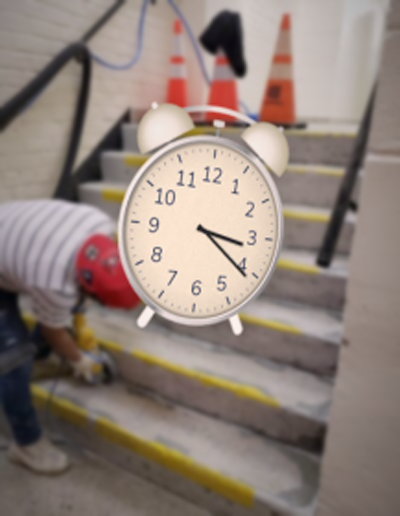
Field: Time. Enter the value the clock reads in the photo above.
3:21
